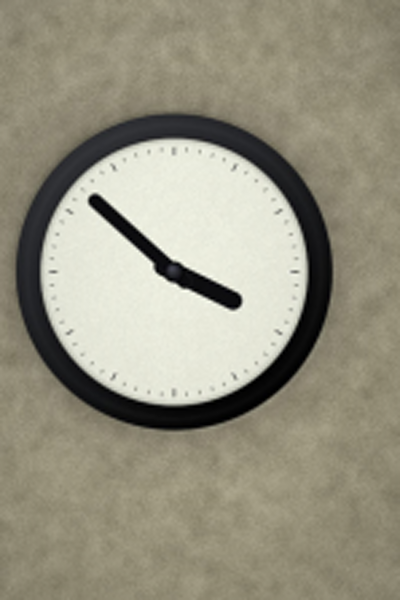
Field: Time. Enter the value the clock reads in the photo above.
3:52
